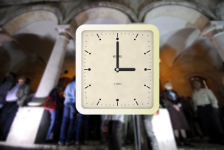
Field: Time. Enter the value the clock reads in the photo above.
3:00
